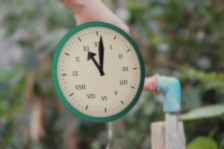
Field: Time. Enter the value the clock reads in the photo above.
11:01
